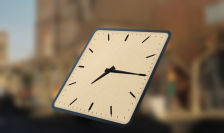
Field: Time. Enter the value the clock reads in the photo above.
7:15
